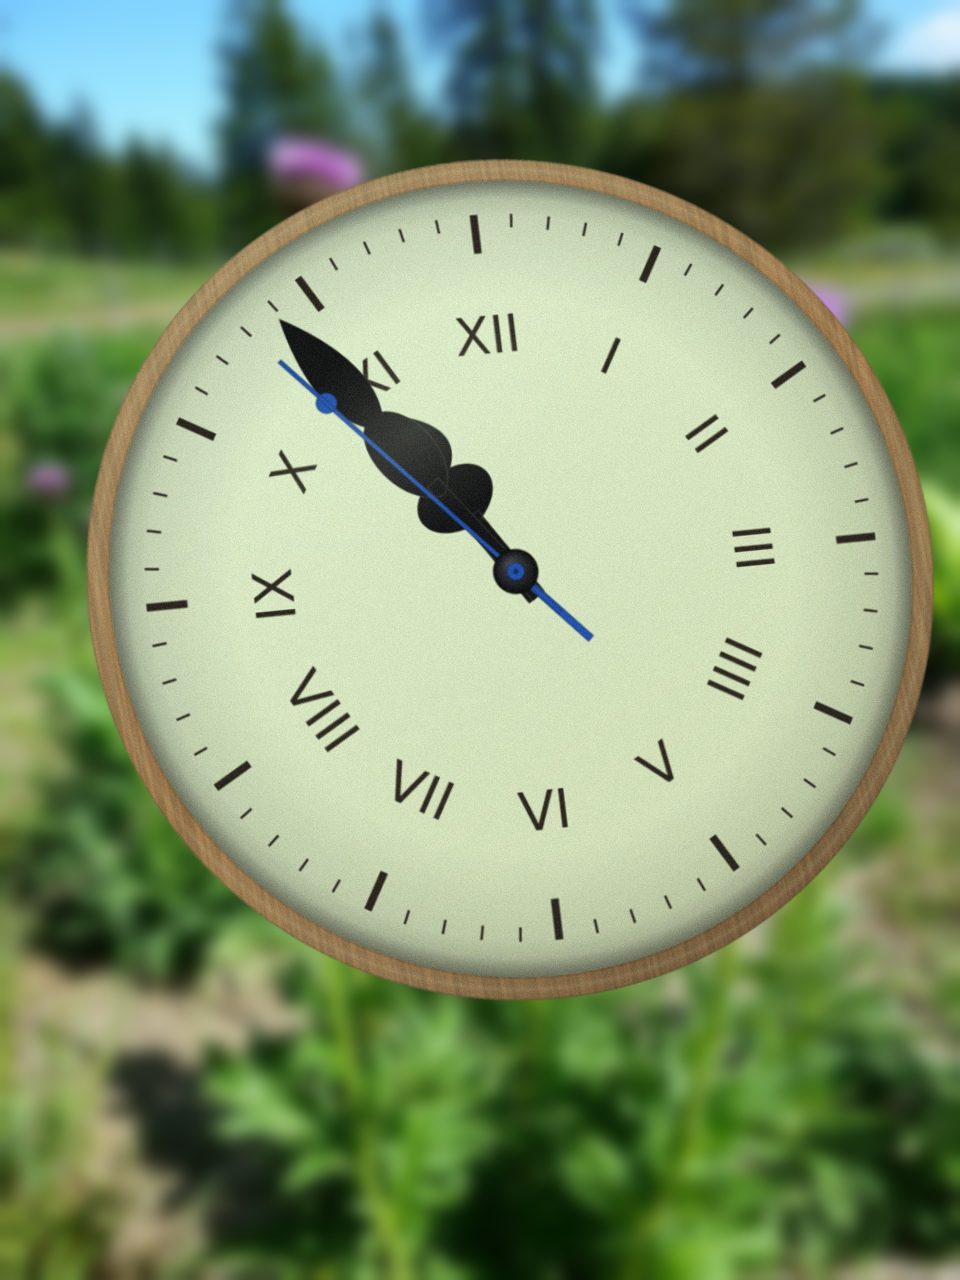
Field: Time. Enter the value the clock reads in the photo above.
10:53:53
